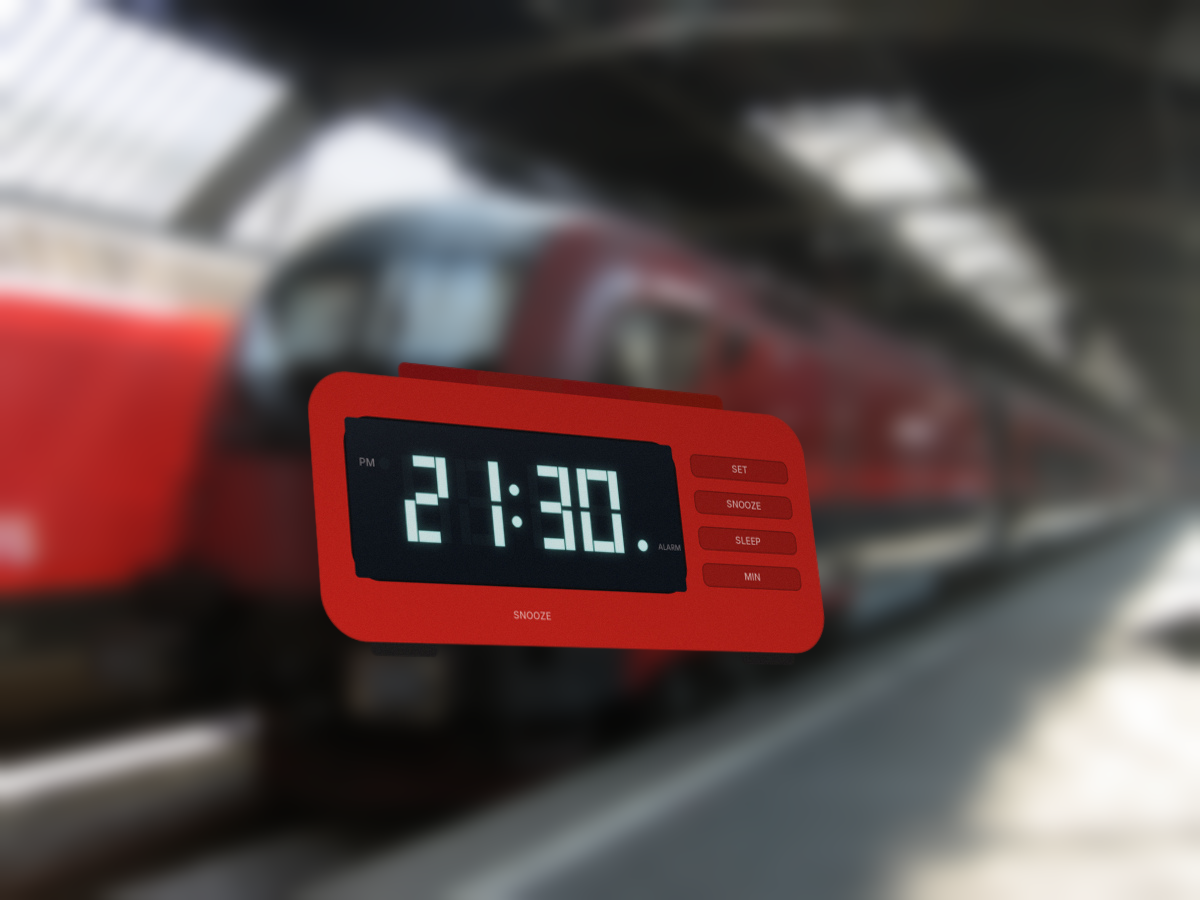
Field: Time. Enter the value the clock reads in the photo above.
21:30
